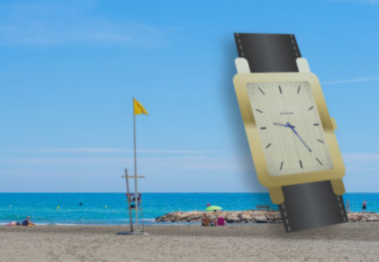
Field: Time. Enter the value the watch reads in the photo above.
9:25
